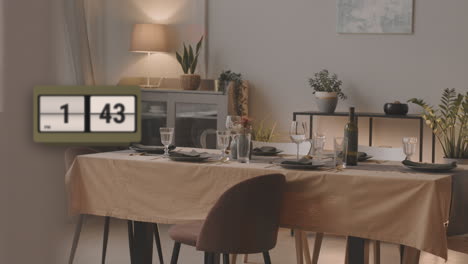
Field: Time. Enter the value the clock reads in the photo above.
1:43
